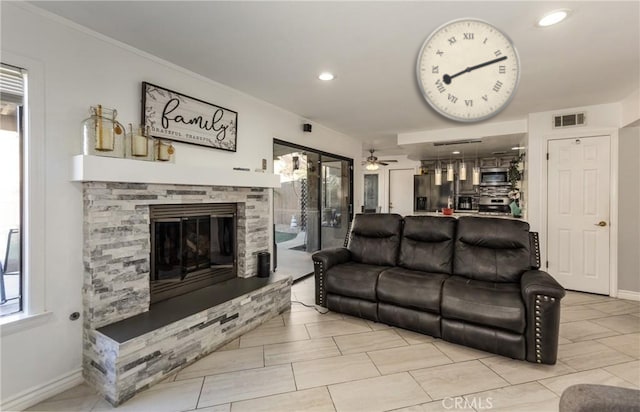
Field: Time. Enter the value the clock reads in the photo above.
8:12
